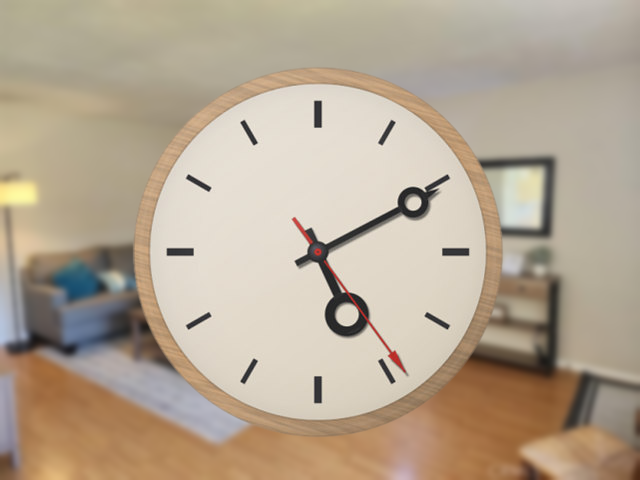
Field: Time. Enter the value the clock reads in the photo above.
5:10:24
